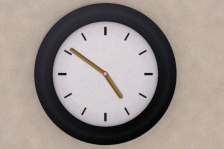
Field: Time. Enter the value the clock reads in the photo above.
4:51
